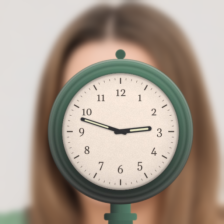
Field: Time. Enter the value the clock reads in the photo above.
2:48
